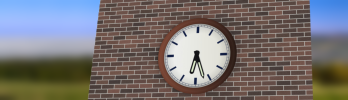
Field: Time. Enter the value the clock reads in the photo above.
6:27
